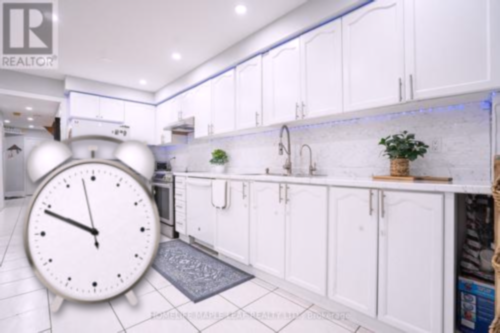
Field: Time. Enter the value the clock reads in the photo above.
9:48:58
